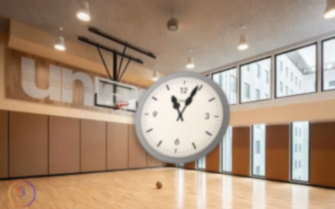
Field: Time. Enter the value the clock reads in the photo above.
11:04
